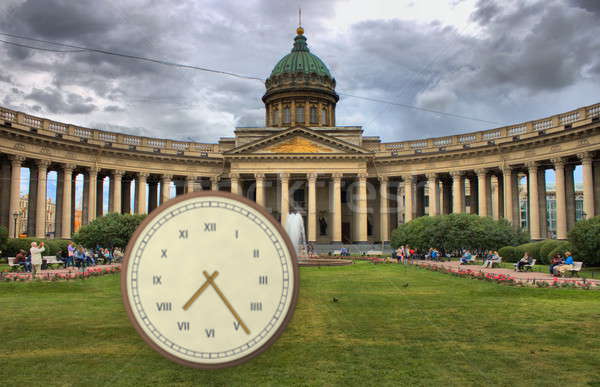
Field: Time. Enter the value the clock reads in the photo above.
7:24
